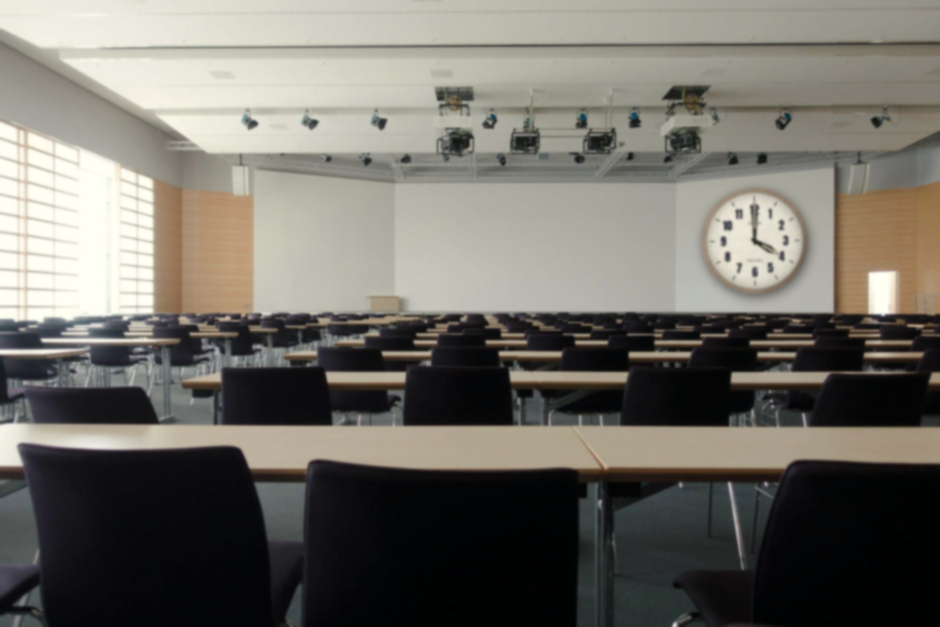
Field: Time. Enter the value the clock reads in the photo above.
4:00
